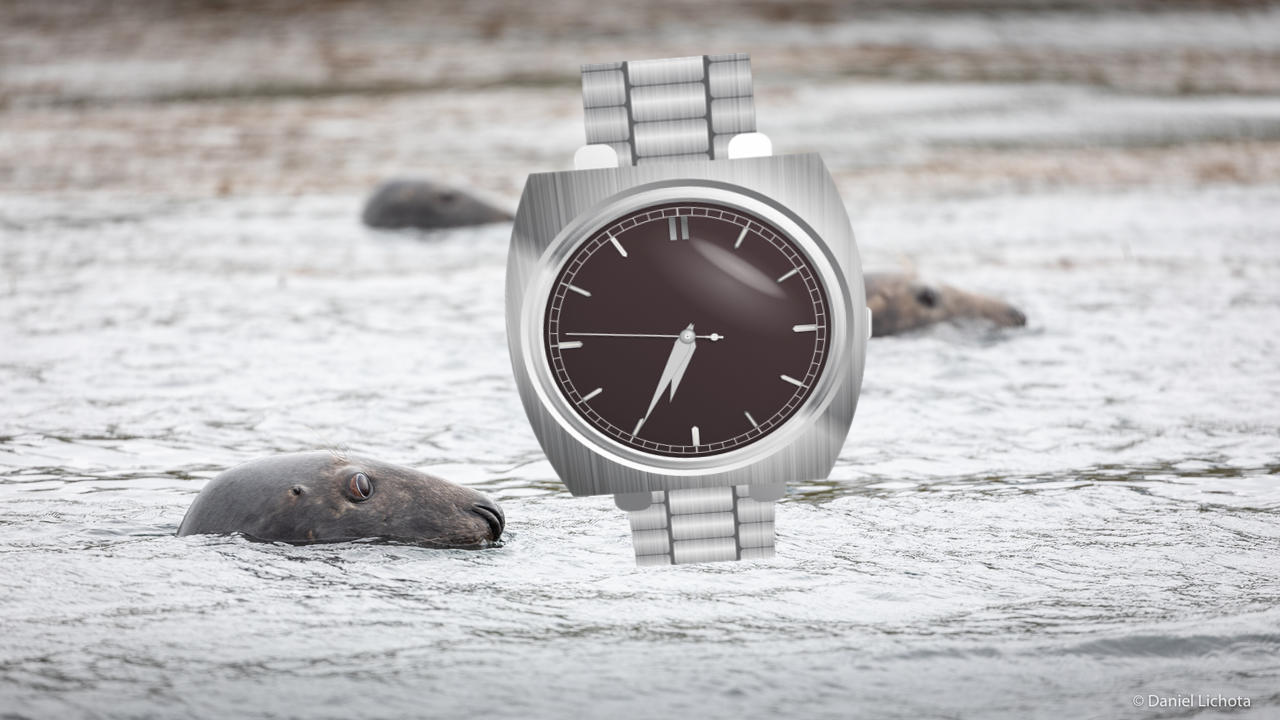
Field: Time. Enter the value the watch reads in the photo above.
6:34:46
